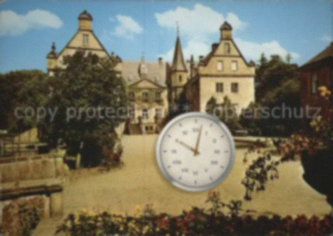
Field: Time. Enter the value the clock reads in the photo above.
10:02
